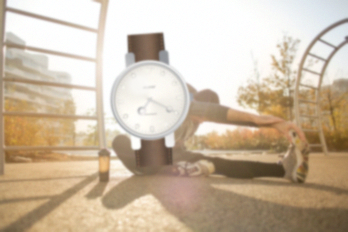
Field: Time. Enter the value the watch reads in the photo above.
7:20
